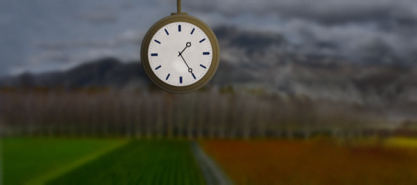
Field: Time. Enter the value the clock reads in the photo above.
1:25
